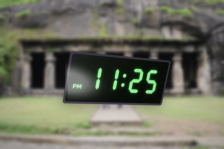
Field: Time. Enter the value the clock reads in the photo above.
11:25
